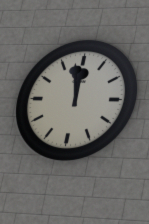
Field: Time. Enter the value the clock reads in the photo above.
11:58
